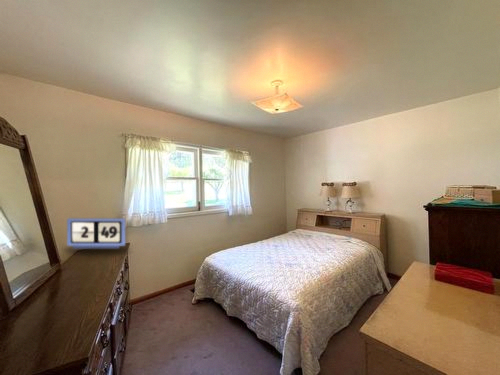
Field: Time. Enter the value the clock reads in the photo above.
2:49
